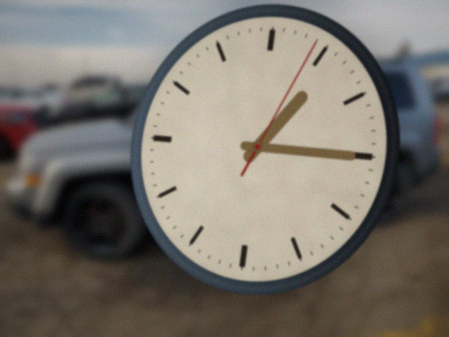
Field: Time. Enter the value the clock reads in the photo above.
1:15:04
